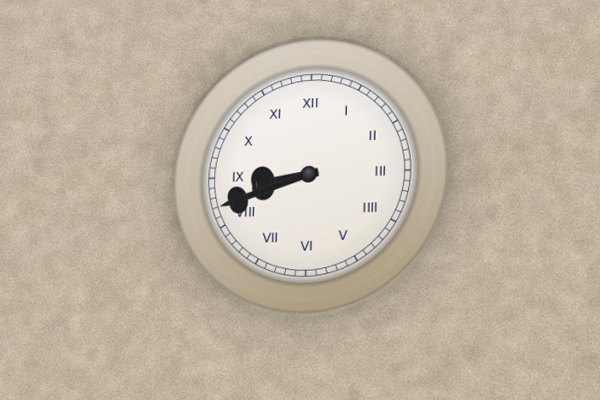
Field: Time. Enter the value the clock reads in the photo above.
8:42
